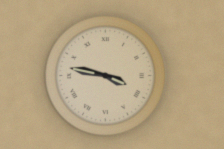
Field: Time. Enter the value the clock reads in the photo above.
3:47
